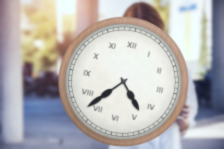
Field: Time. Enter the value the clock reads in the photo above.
4:37
